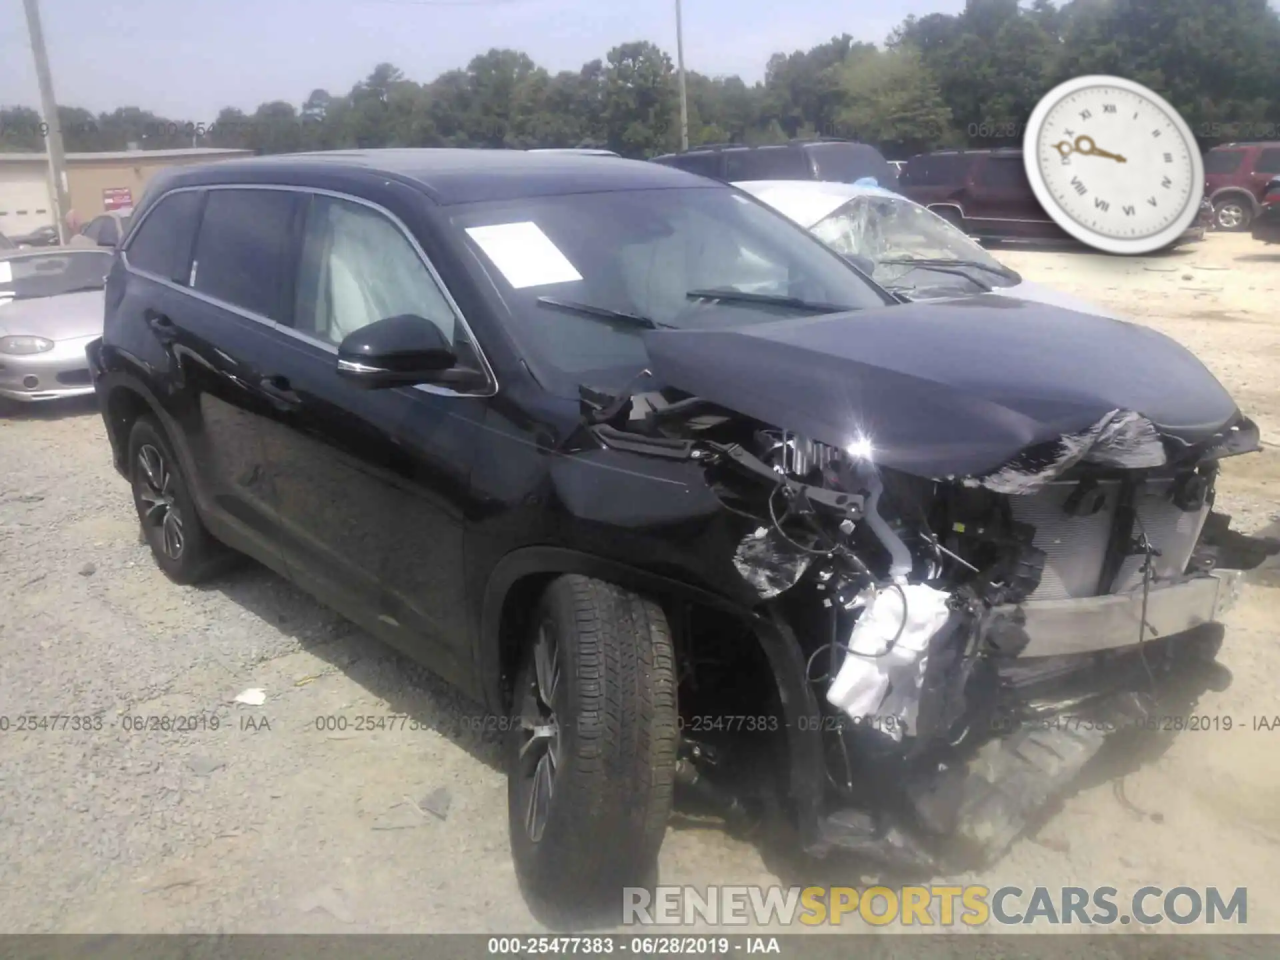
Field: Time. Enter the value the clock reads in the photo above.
9:47
